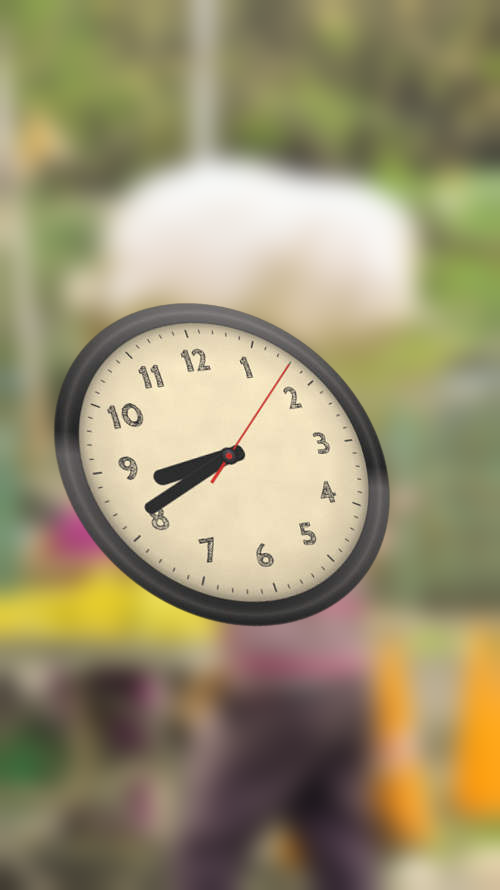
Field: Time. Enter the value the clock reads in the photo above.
8:41:08
